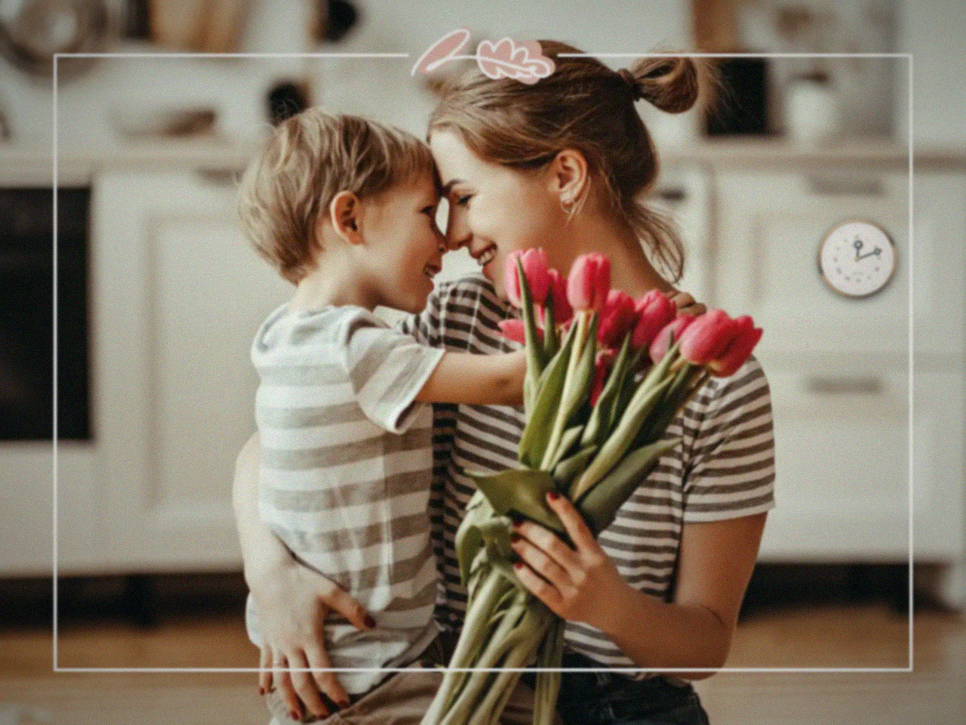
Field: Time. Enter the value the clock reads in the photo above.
12:12
